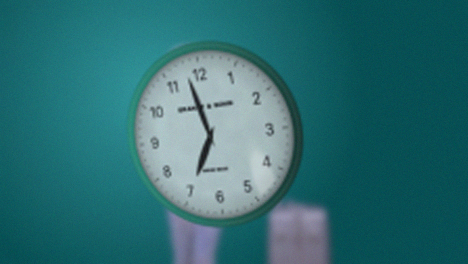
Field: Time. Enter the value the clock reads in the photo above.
6:58
